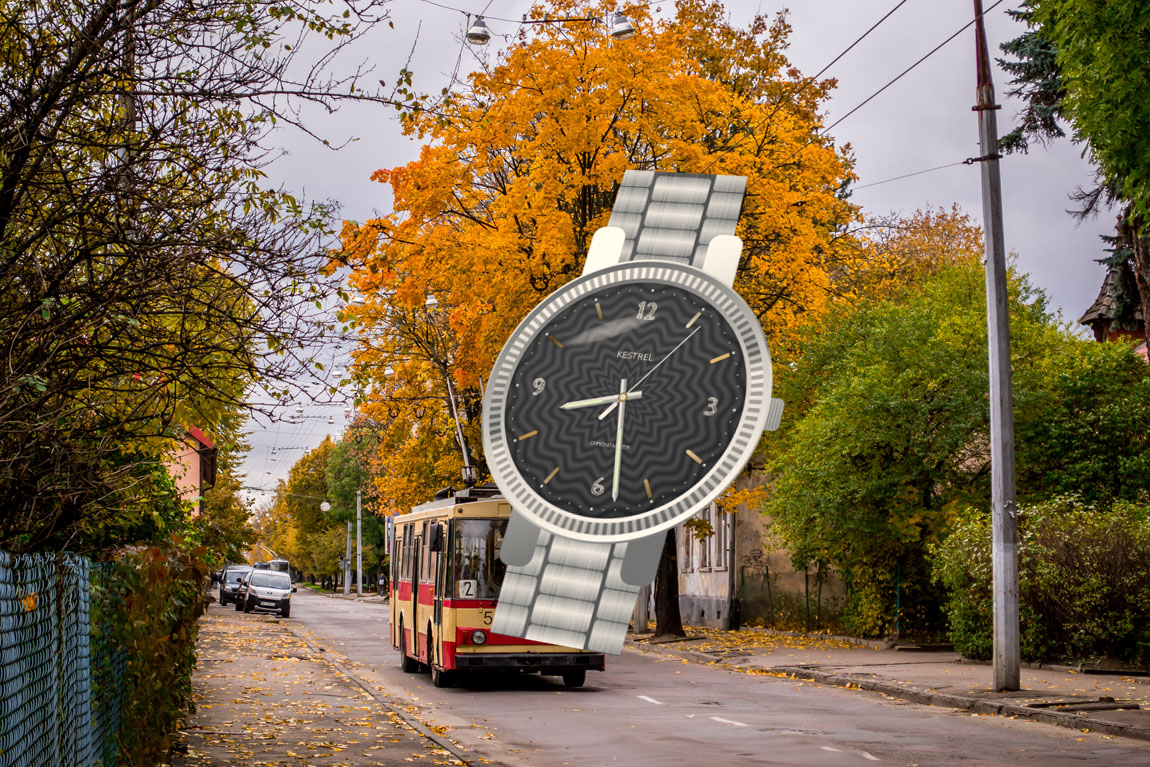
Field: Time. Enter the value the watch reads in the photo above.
8:28:06
